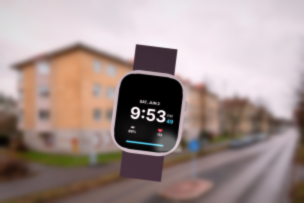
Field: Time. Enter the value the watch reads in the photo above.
9:53
